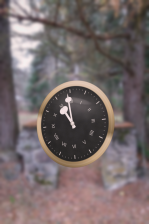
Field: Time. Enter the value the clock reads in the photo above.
10:59
